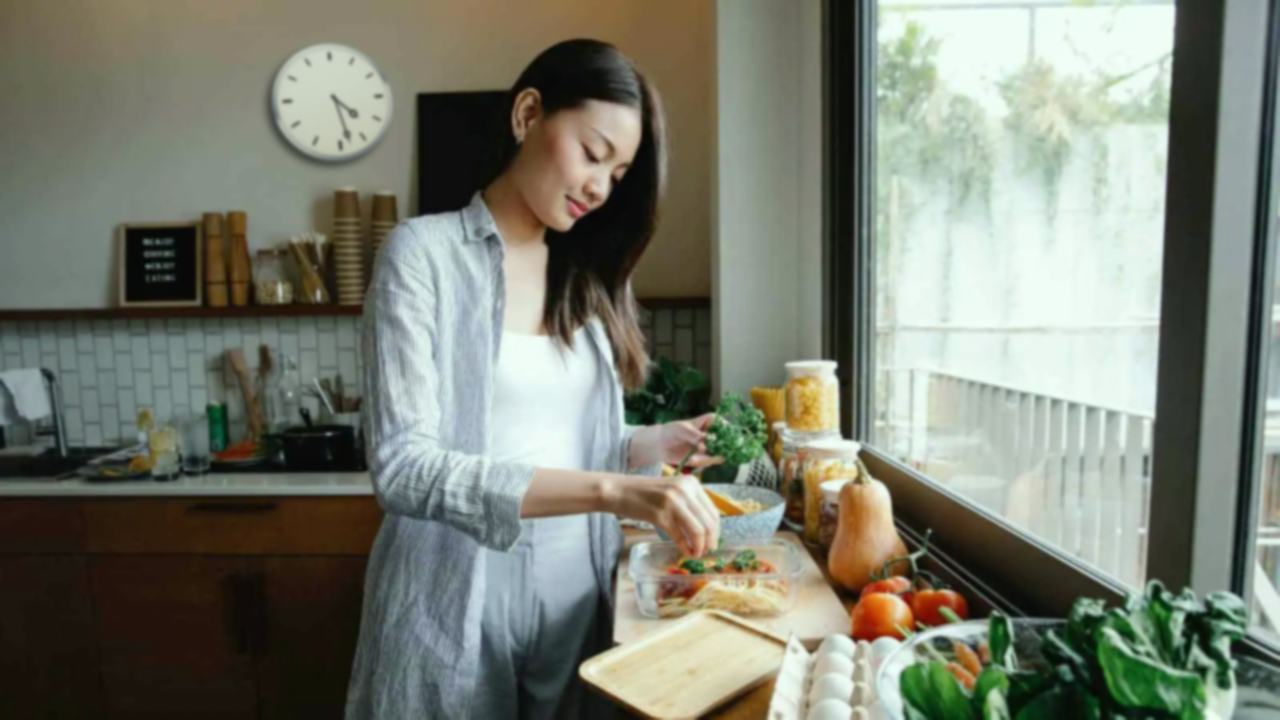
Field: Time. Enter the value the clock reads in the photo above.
4:28
